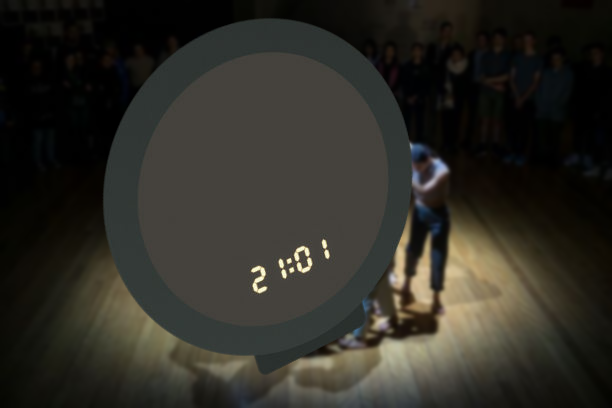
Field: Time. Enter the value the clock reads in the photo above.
21:01
